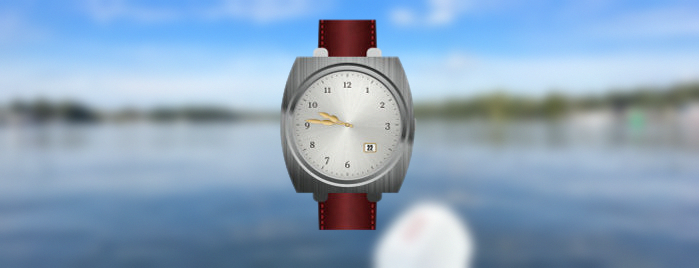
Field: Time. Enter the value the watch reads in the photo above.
9:46
